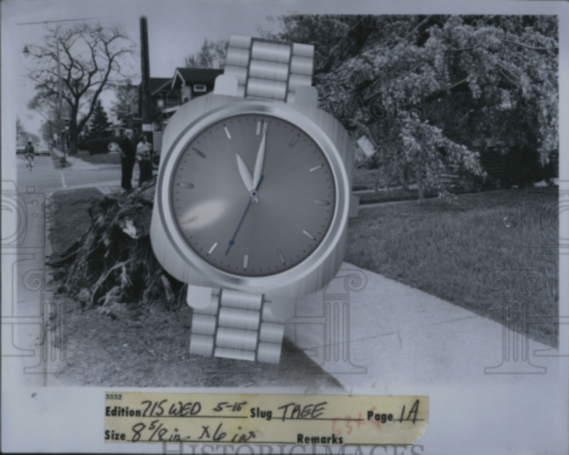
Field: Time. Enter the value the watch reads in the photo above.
11:00:33
